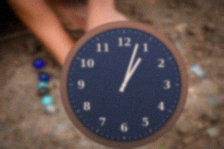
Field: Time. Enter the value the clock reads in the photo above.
1:03
